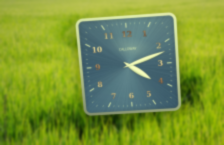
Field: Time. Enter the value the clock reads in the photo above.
4:12
